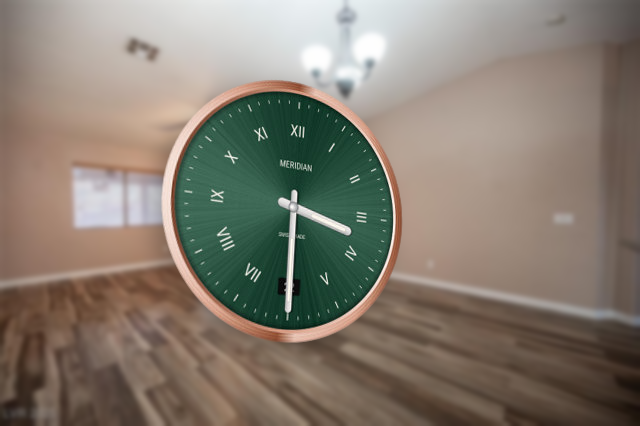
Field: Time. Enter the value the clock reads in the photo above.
3:30
